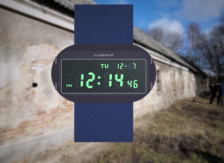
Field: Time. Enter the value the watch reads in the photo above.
12:14:46
